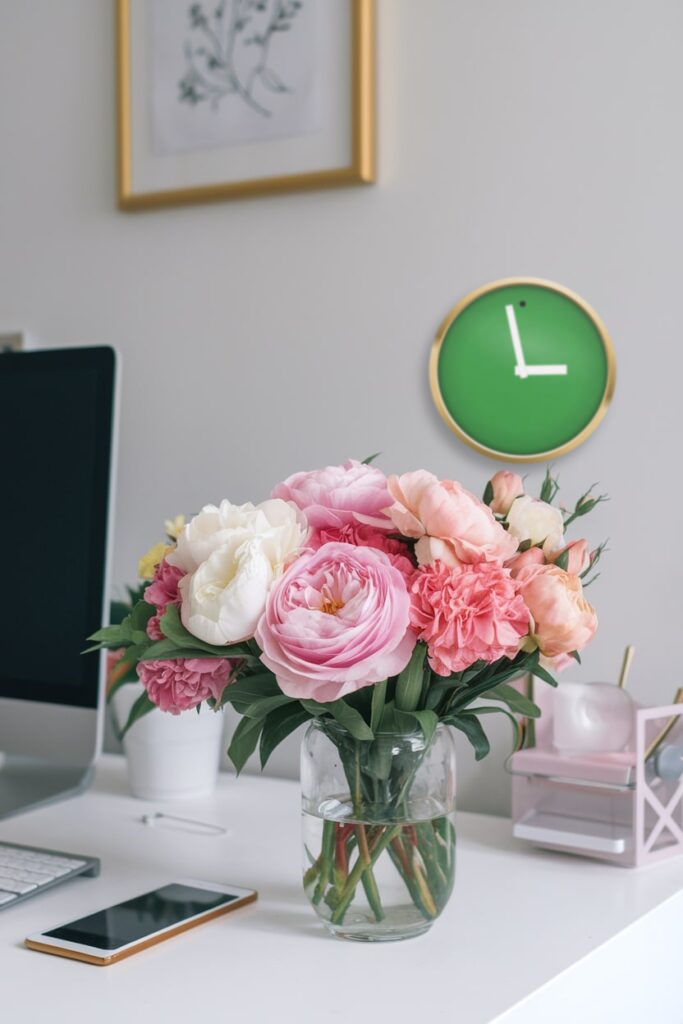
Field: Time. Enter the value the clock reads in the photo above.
2:58
